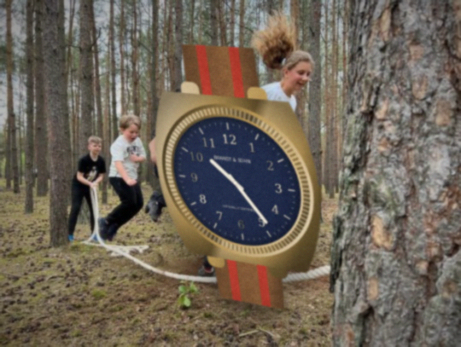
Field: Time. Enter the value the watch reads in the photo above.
10:24
